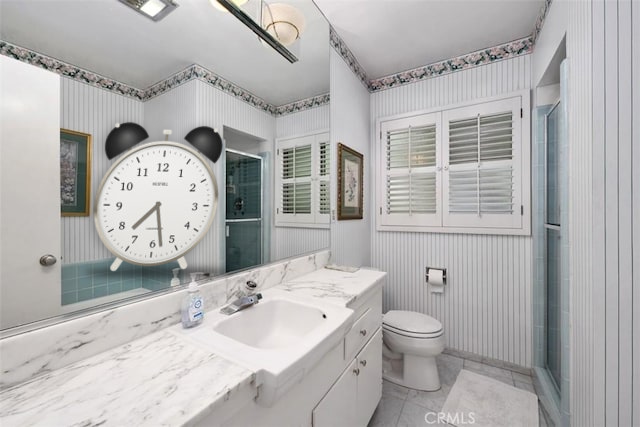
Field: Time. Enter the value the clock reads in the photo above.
7:28
